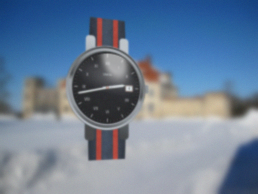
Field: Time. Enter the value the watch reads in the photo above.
2:43
